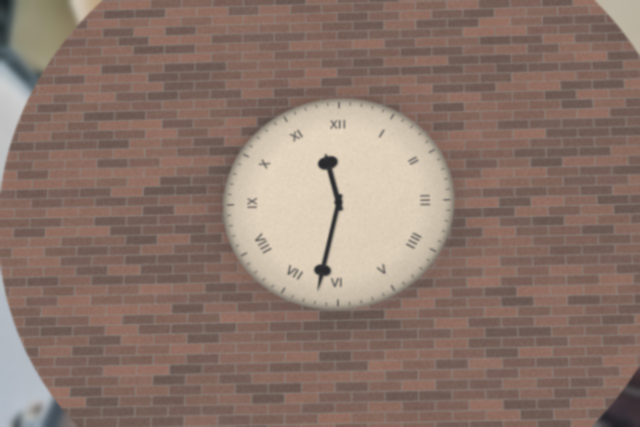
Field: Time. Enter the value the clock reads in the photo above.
11:32
